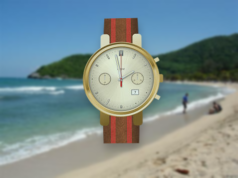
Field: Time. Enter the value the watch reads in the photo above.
1:58
